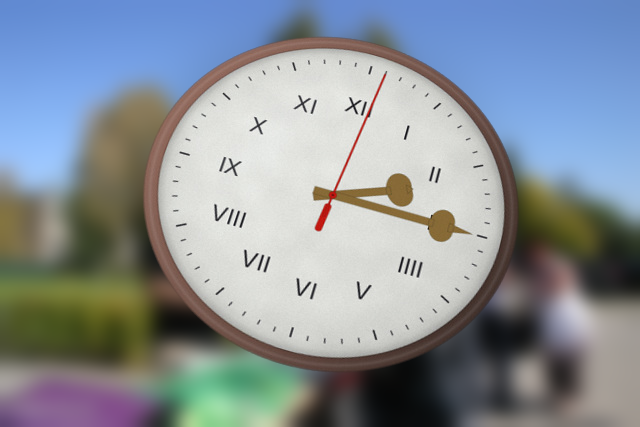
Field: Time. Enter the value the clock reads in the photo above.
2:15:01
